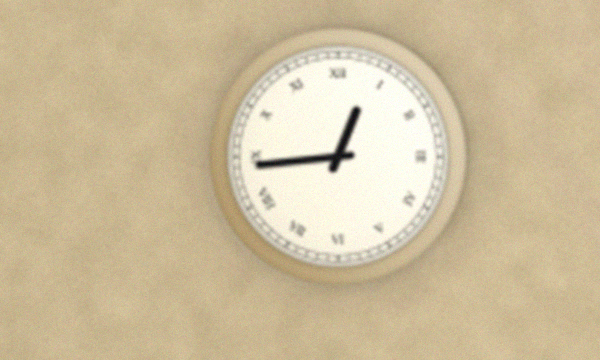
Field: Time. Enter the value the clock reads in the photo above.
12:44
